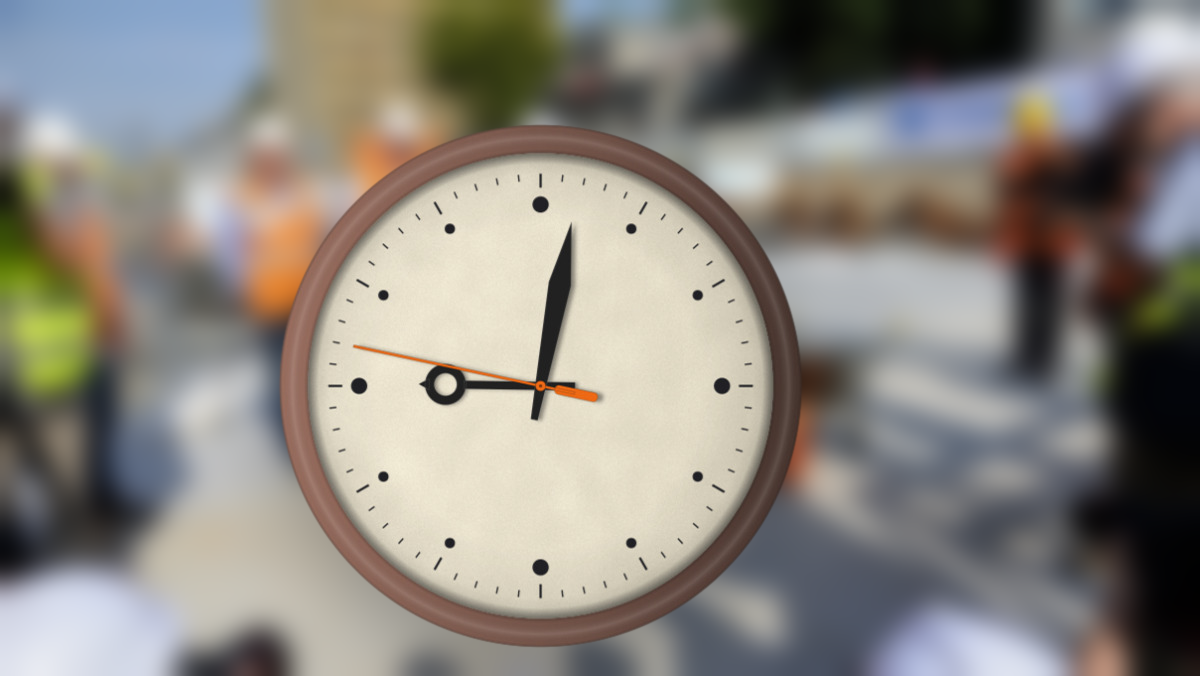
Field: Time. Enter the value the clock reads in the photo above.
9:01:47
